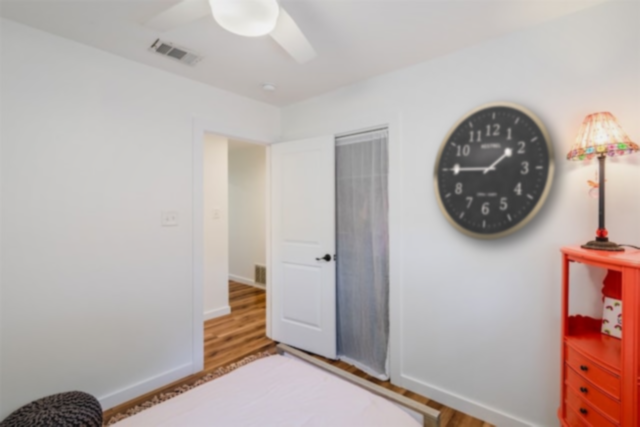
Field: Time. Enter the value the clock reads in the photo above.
1:45
